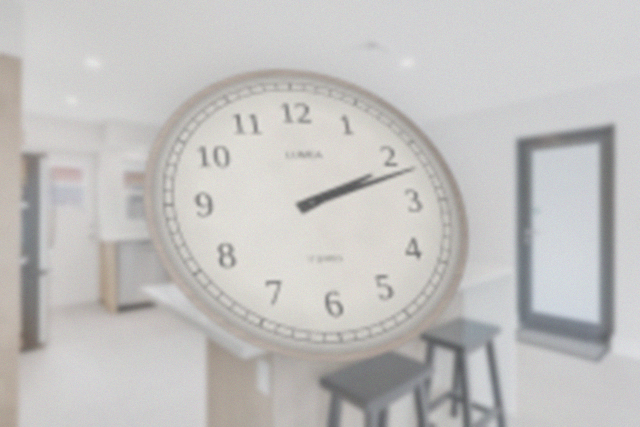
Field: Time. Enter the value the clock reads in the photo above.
2:12
